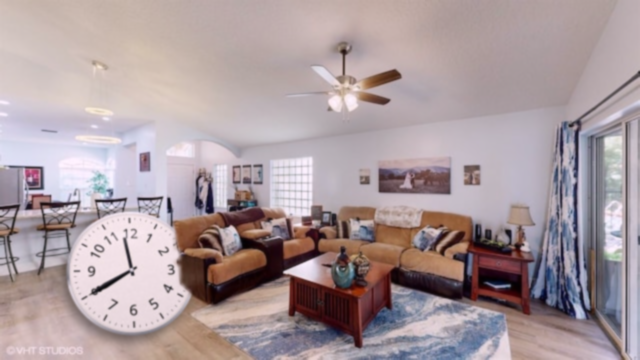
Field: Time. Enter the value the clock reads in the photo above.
11:40
